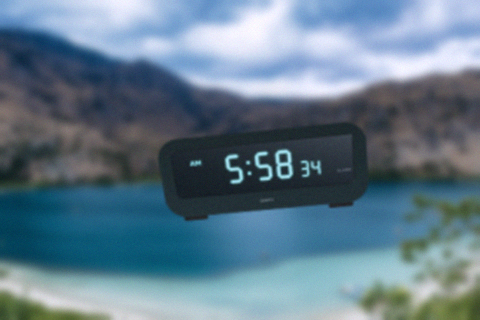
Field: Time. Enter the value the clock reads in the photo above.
5:58:34
